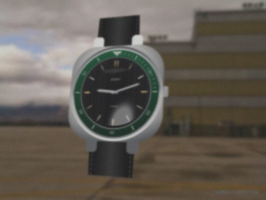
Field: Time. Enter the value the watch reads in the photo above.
9:12
